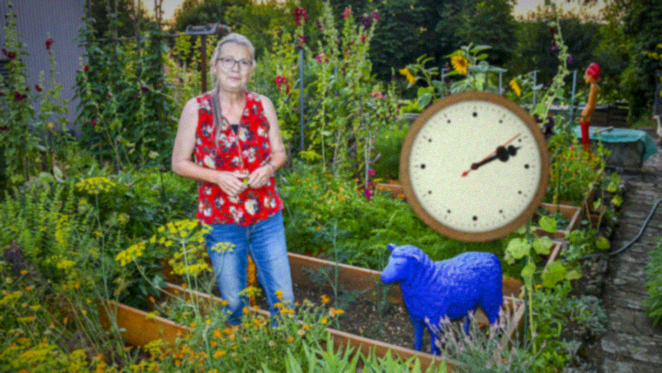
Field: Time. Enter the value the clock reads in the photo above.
2:11:09
